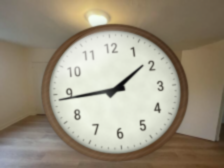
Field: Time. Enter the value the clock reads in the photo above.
1:44
